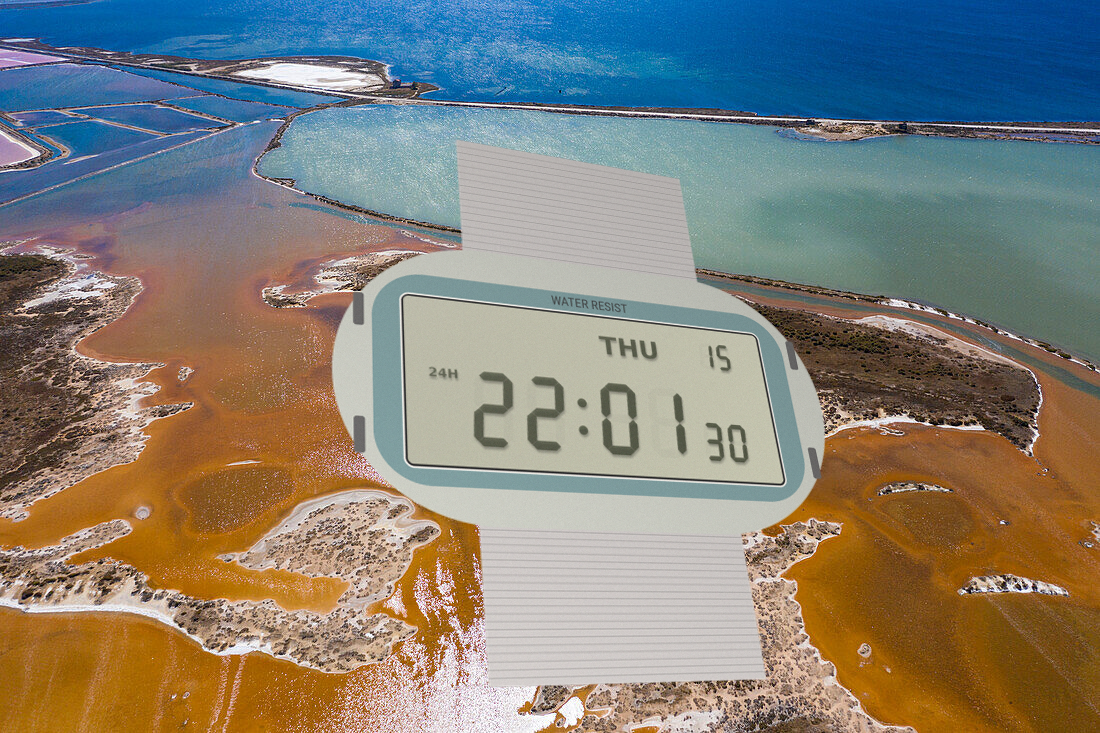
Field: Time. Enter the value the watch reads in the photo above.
22:01:30
